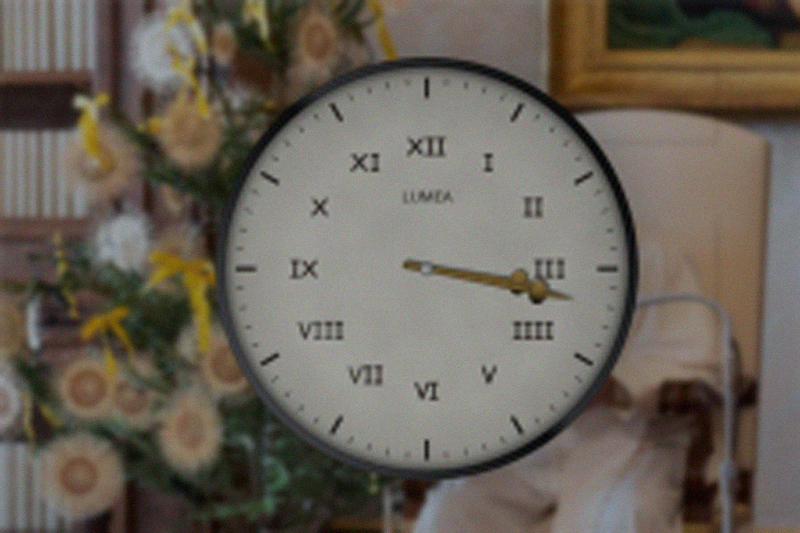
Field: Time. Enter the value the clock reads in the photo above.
3:17
